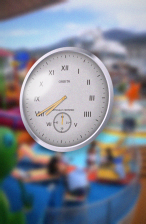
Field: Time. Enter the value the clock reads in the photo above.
7:40
